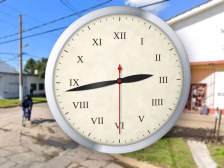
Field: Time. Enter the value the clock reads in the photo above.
2:43:30
